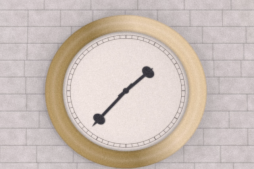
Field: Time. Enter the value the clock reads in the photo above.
1:37
